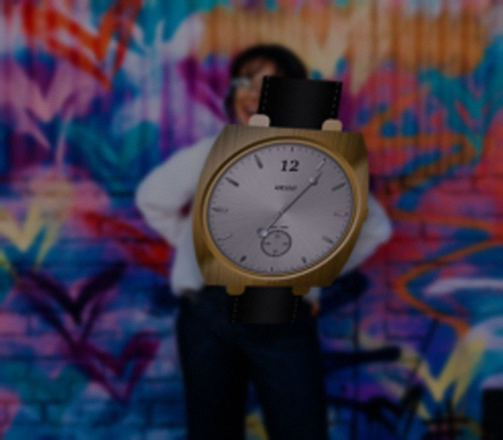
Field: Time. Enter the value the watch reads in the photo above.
7:06
